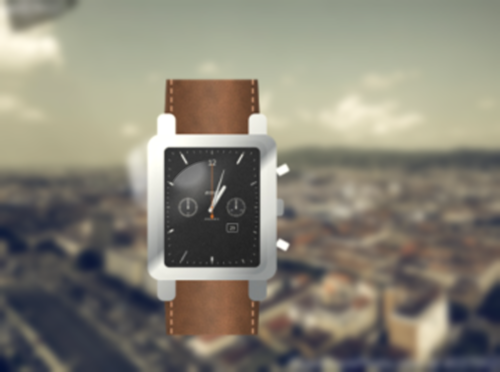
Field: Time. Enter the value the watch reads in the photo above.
1:03
